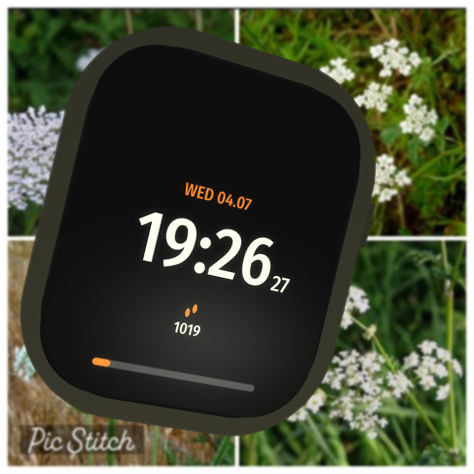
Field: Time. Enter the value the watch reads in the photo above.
19:26:27
